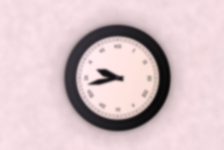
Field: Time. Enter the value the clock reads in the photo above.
9:43
